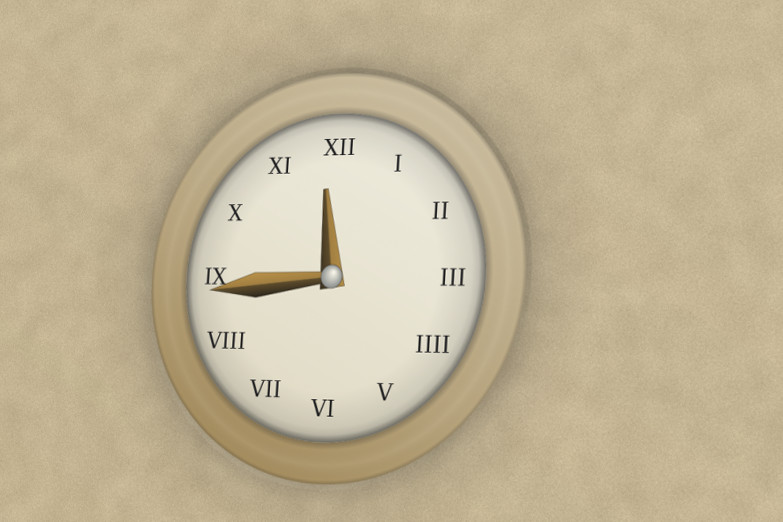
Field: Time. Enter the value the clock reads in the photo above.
11:44
